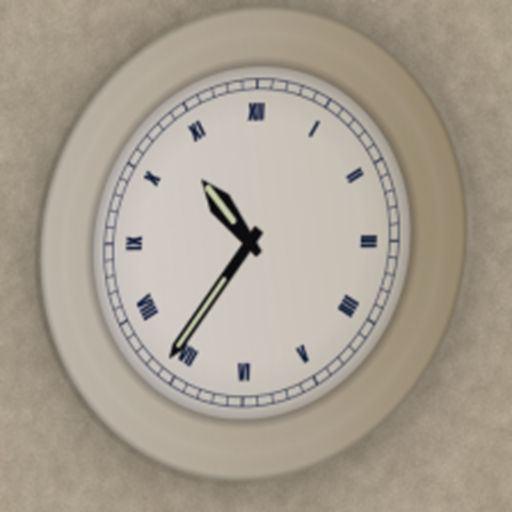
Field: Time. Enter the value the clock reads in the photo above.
10:36
